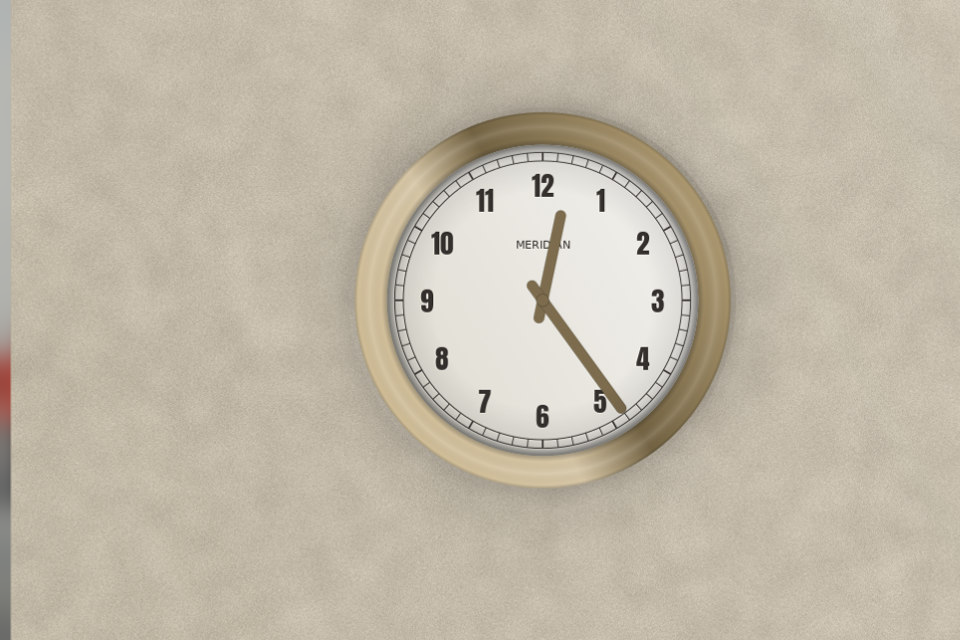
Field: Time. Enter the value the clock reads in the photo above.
12:24
